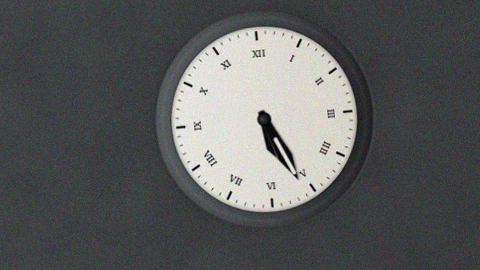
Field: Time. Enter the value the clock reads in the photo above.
5:26
